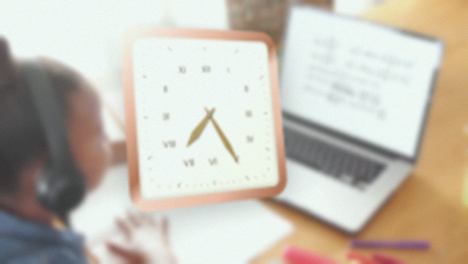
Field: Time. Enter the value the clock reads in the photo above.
7:25
